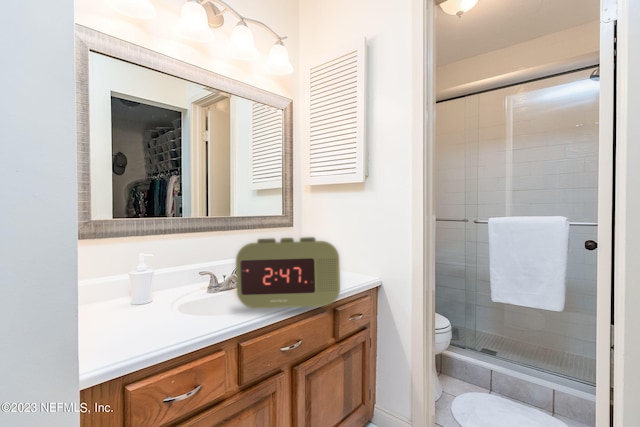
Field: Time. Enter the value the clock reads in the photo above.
2:47
